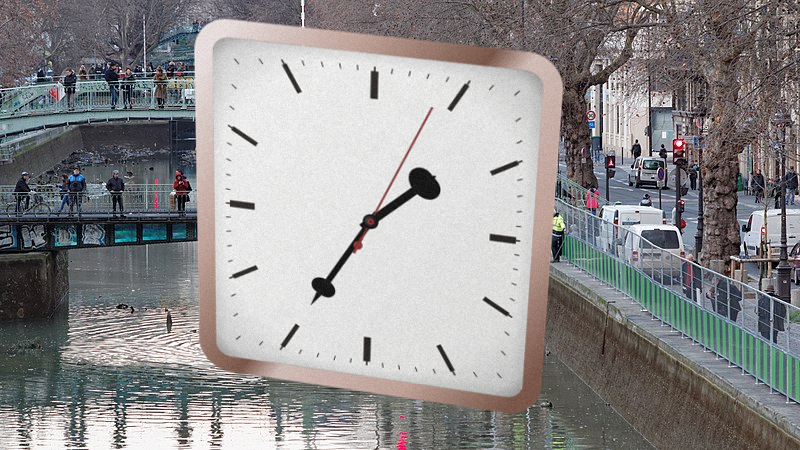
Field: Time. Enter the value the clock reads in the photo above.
1:35:04
